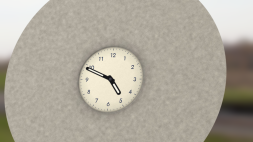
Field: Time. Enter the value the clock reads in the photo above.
4:49
